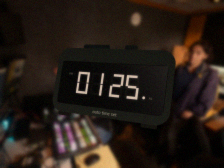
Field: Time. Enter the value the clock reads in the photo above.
1:25
